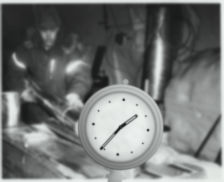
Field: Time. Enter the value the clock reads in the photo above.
1:36
